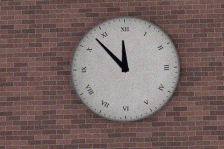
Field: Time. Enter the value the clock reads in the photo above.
11:53
